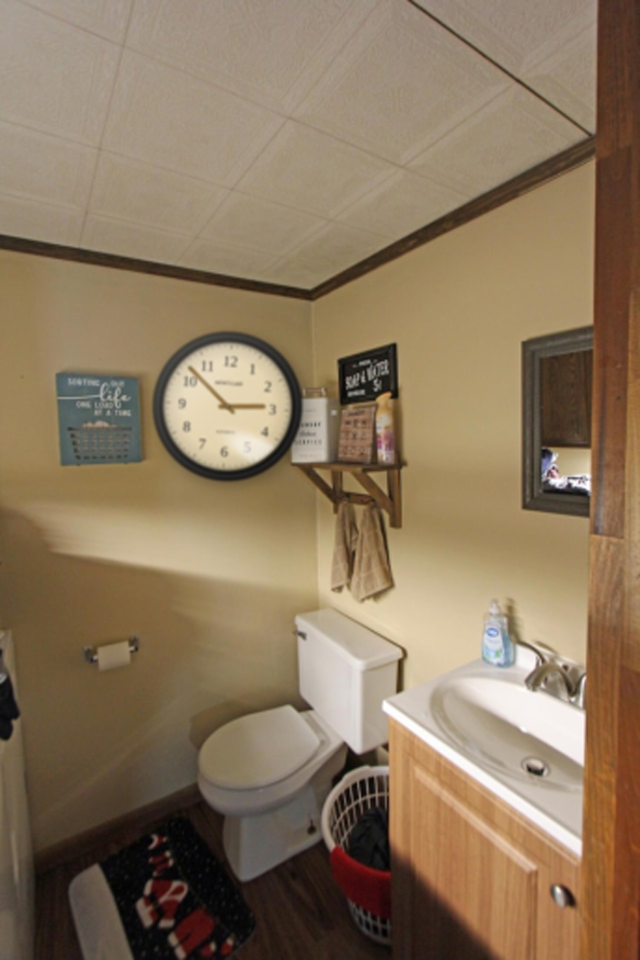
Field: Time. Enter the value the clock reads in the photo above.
2:52
